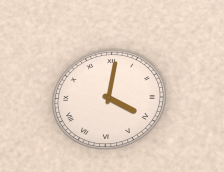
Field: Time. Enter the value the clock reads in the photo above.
4:01
